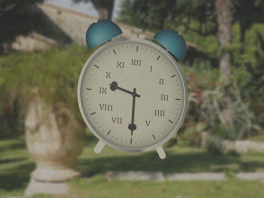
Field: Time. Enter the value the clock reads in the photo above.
9:30
